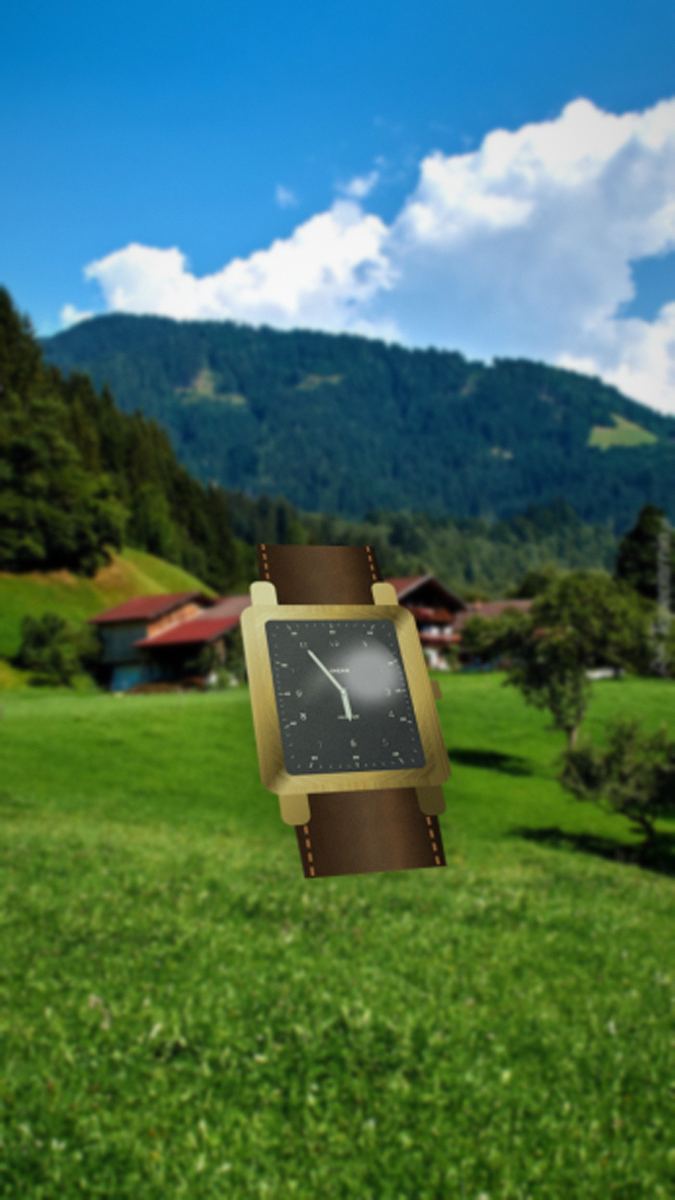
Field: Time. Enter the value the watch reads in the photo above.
5:55
